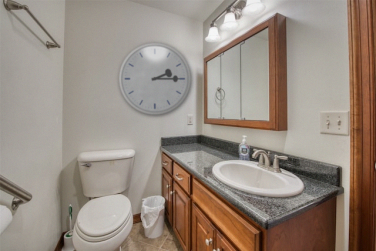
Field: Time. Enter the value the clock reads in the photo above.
2:15
